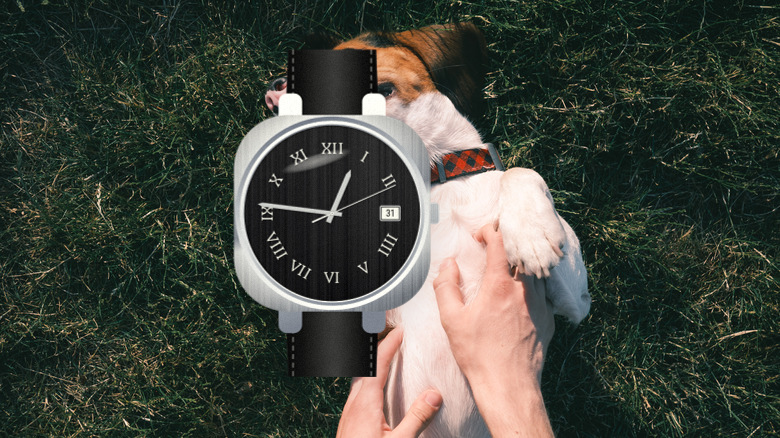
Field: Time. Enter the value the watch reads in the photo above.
12:46:11
